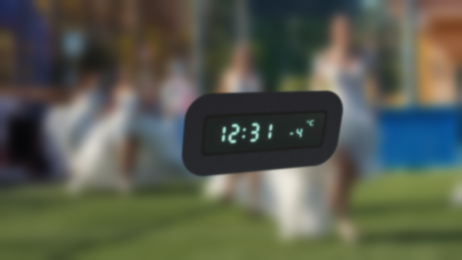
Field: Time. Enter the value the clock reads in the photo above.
12:31
